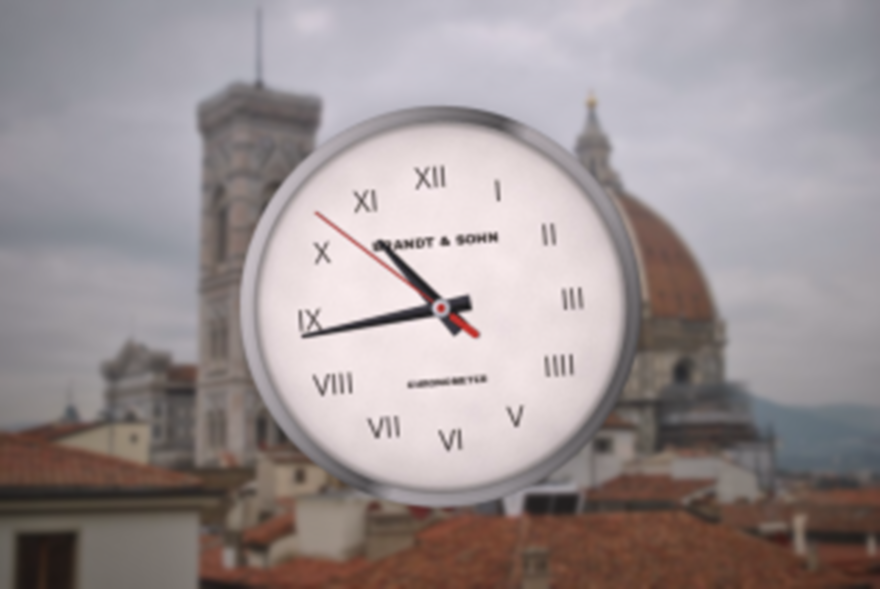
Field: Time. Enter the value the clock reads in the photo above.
10:43:52
